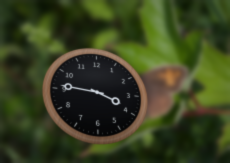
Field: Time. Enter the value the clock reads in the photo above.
3:46
